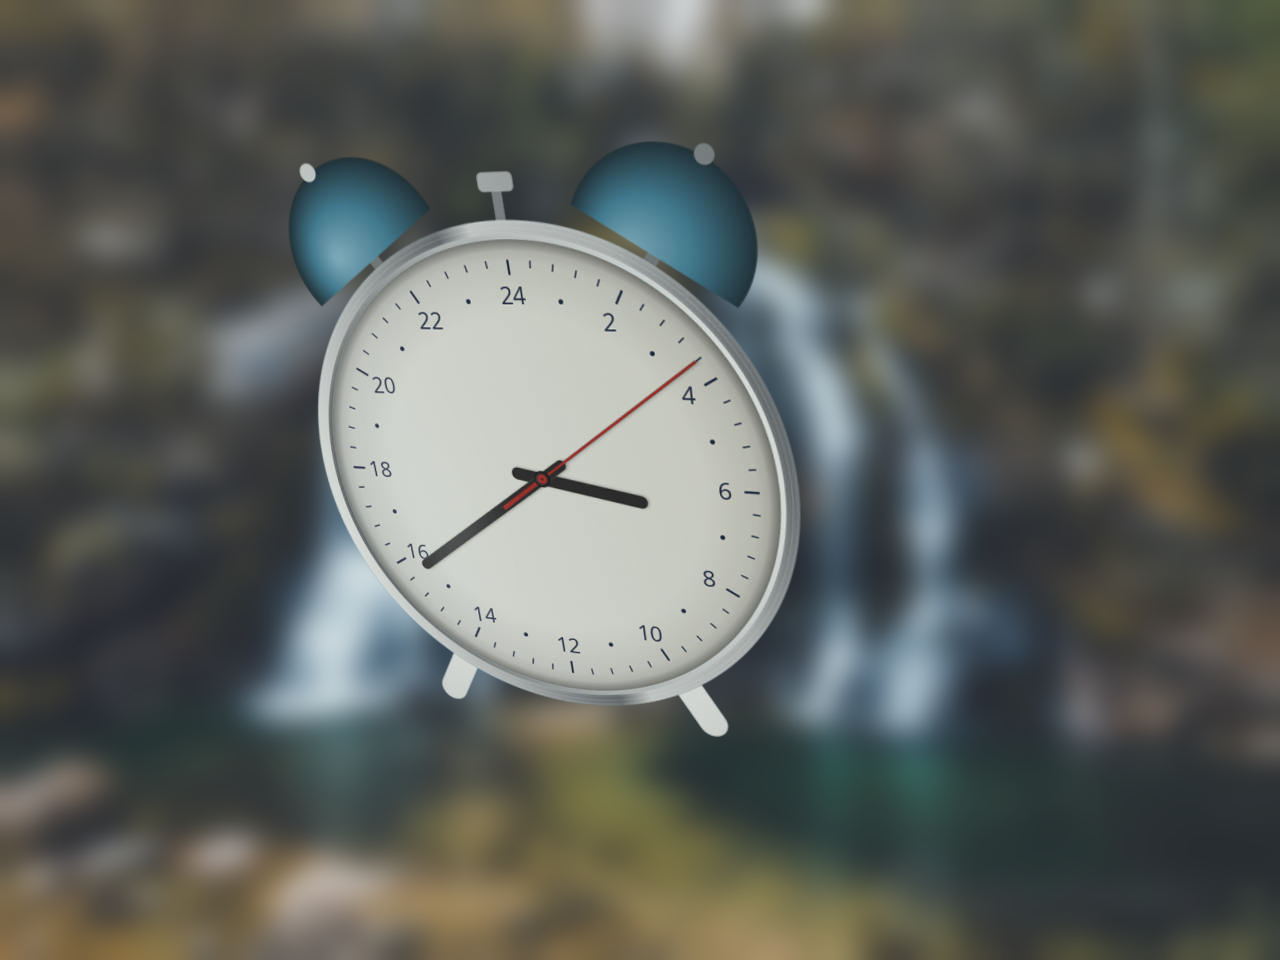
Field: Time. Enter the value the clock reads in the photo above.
6:39:09
